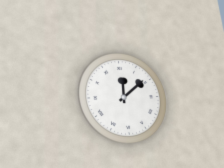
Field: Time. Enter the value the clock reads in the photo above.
12:09
